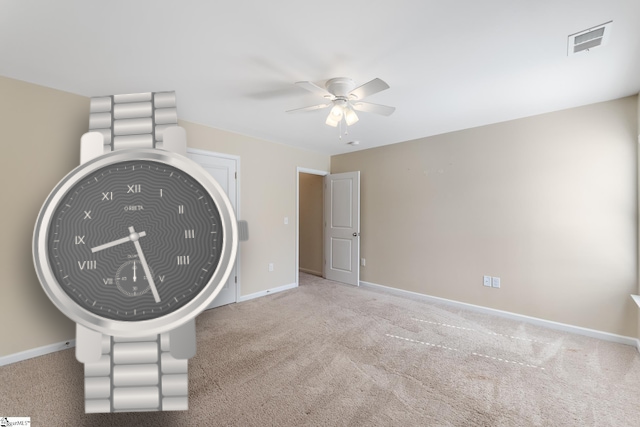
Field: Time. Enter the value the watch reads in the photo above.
8:27
